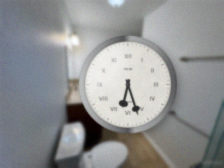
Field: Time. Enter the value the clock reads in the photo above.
6:27
